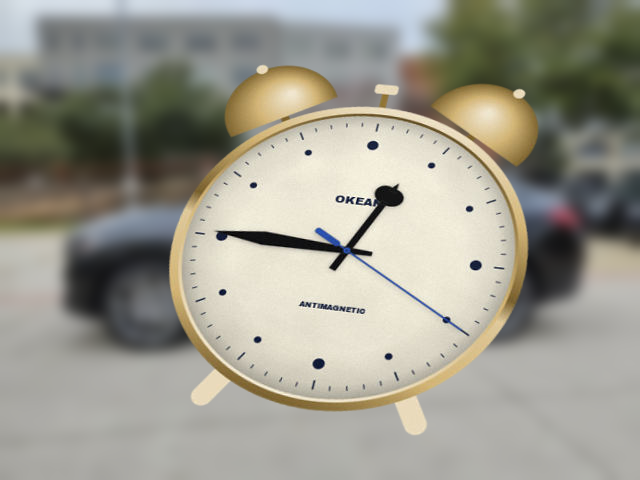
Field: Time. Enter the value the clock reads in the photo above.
12:45:20
